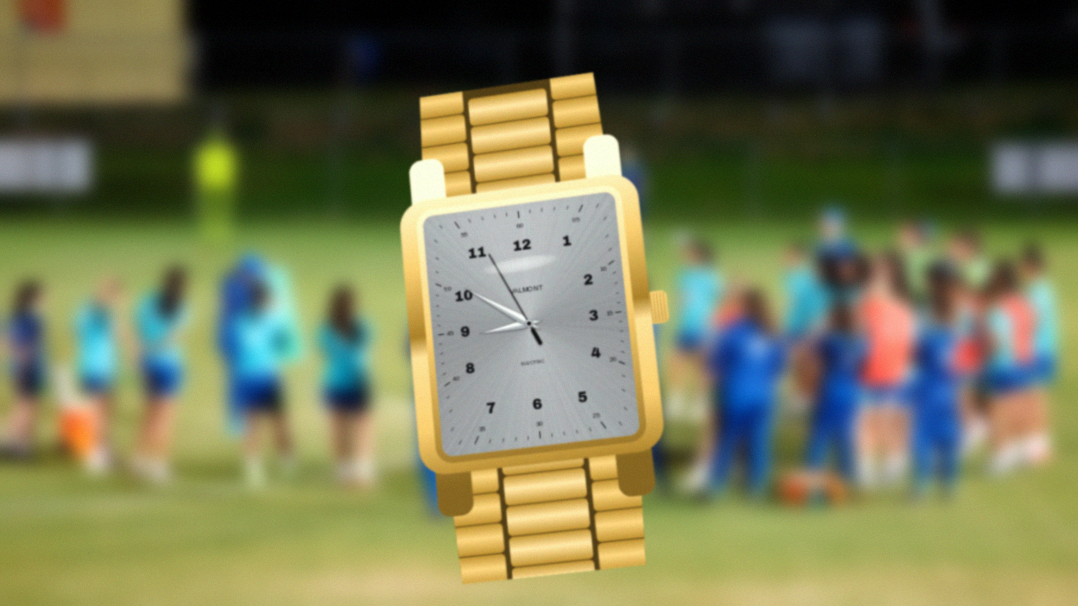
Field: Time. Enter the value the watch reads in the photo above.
8:50:56
